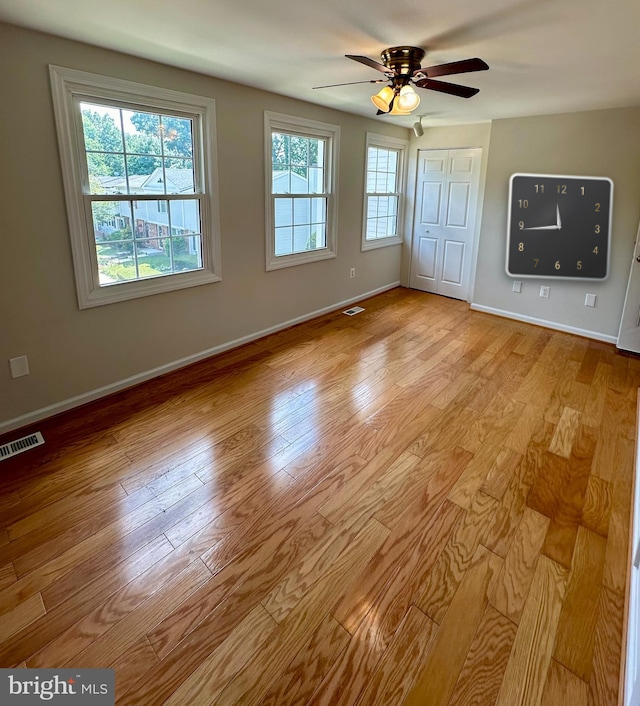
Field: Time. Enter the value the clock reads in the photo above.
11:44
